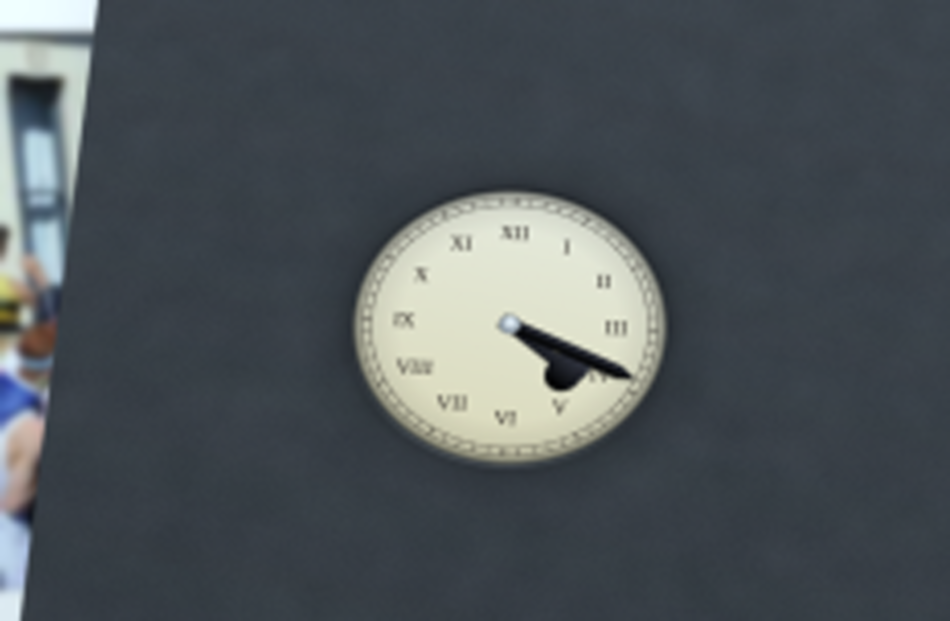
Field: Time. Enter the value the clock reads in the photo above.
4:19
